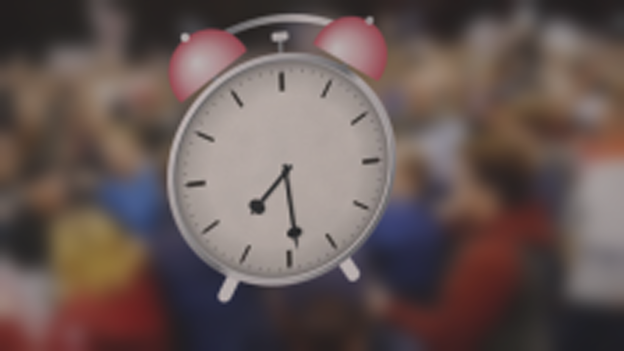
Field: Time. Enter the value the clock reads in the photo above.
7:29
